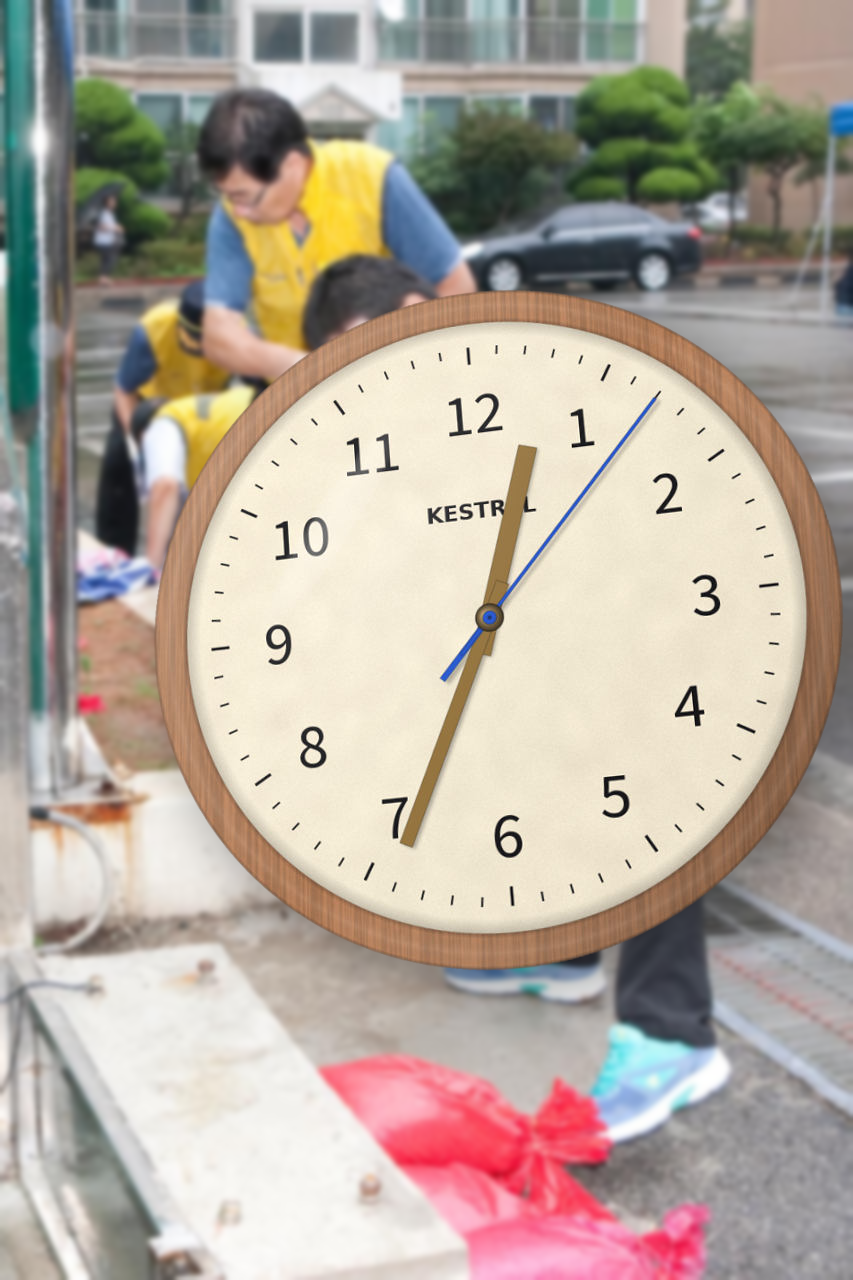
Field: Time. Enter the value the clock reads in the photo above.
12:34:07
